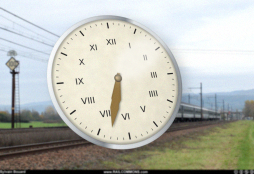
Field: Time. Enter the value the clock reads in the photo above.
6:33
